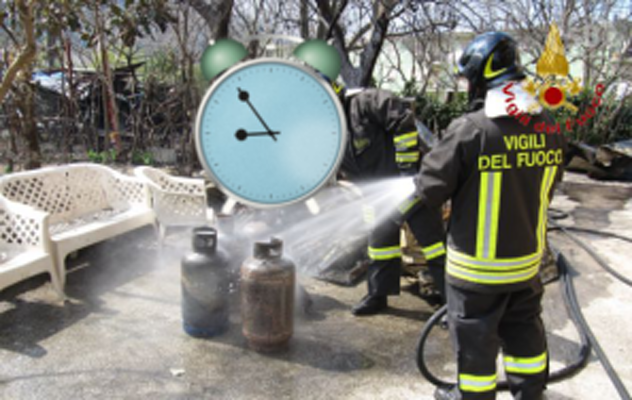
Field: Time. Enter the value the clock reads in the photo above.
8:54
